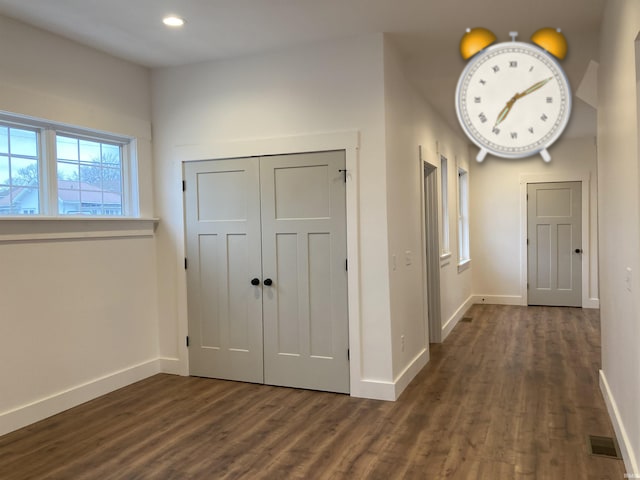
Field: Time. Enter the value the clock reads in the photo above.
7:10
